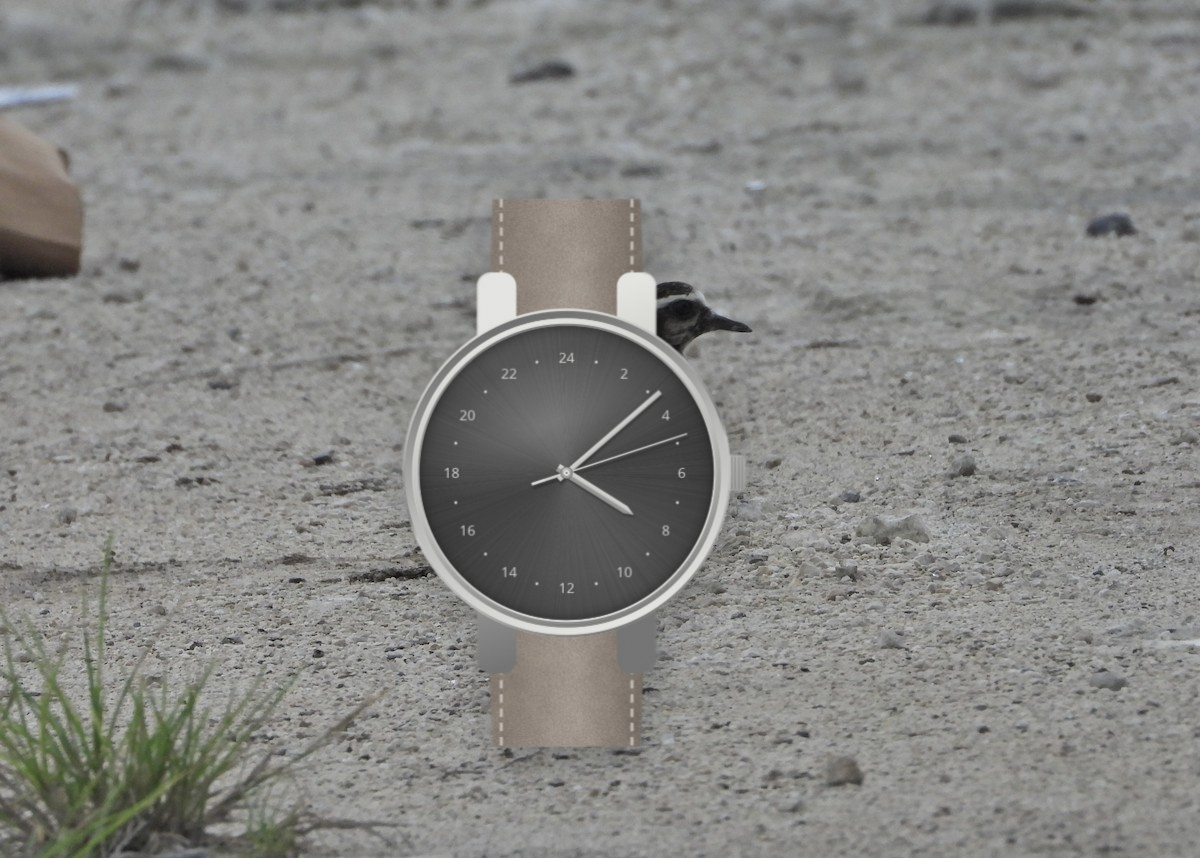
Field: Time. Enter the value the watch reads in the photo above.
8:08:12
